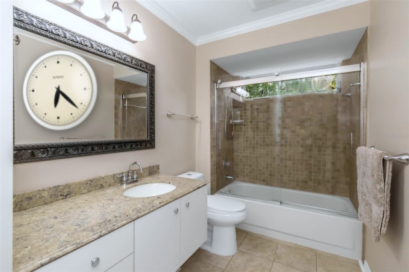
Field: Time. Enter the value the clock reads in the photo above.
6:22
